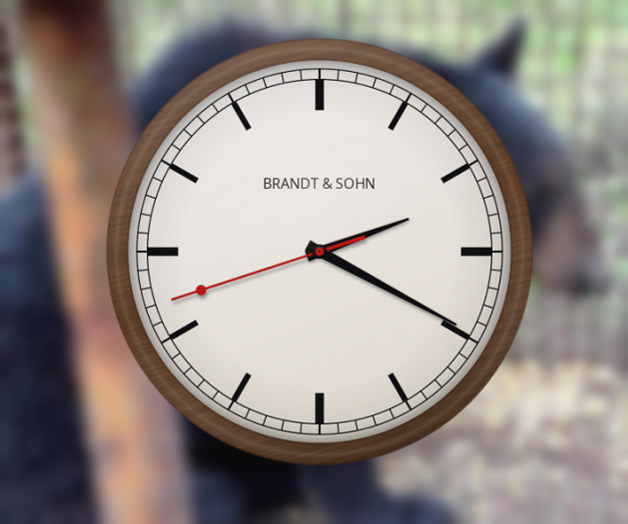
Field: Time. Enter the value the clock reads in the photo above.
2:19:42
